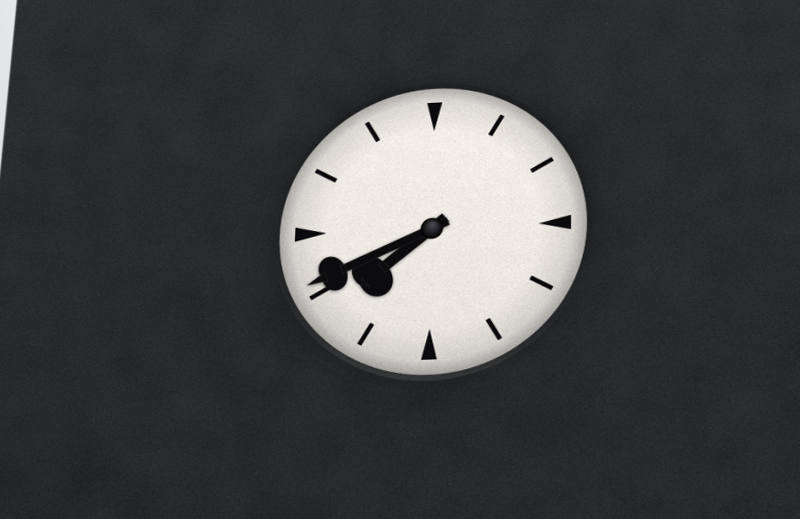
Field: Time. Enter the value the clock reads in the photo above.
7:41
